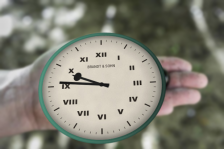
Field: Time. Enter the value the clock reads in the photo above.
9:46
